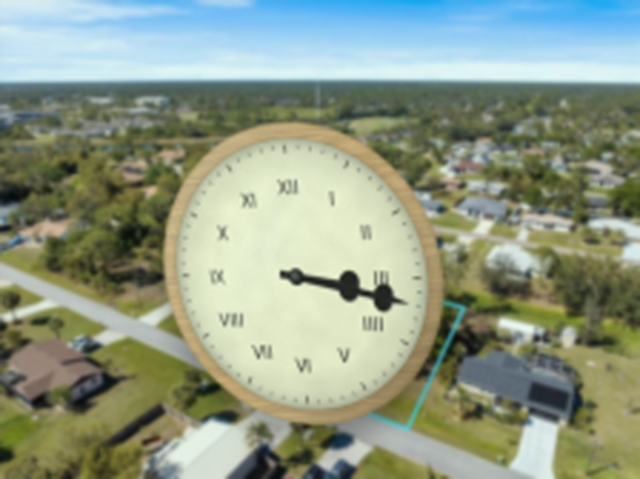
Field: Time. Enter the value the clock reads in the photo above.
3:17
